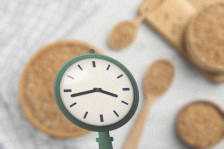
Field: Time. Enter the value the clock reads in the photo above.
3:43
